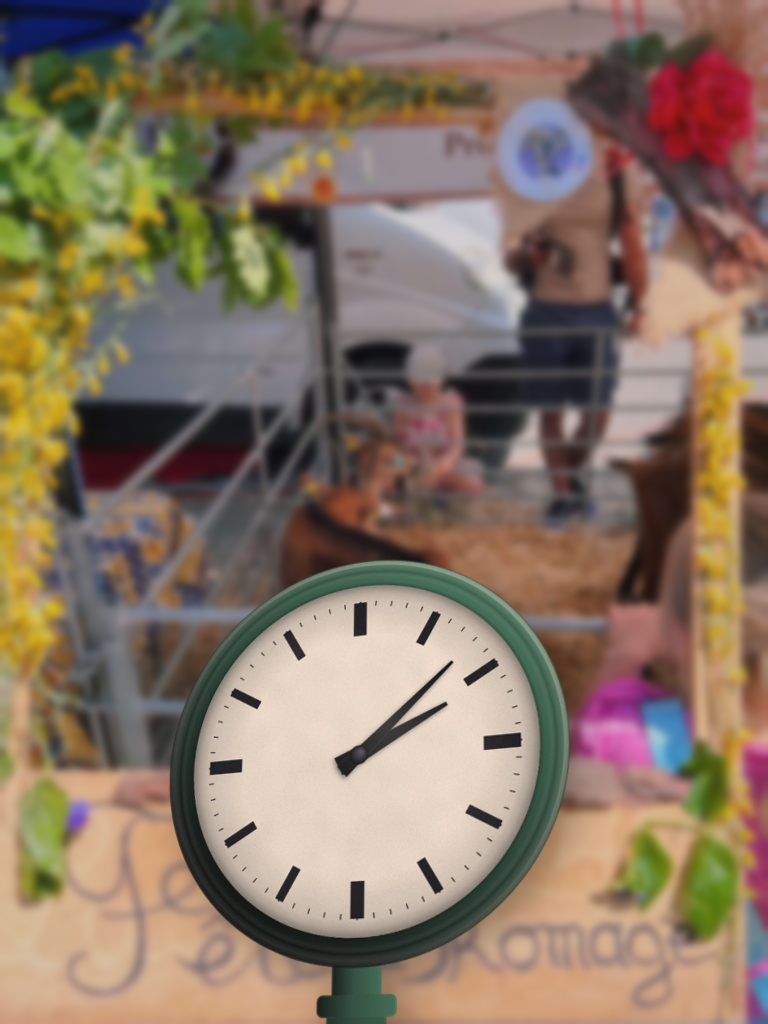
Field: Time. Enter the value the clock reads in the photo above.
2:08
